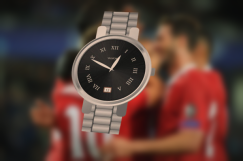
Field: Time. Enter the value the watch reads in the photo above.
12:49
